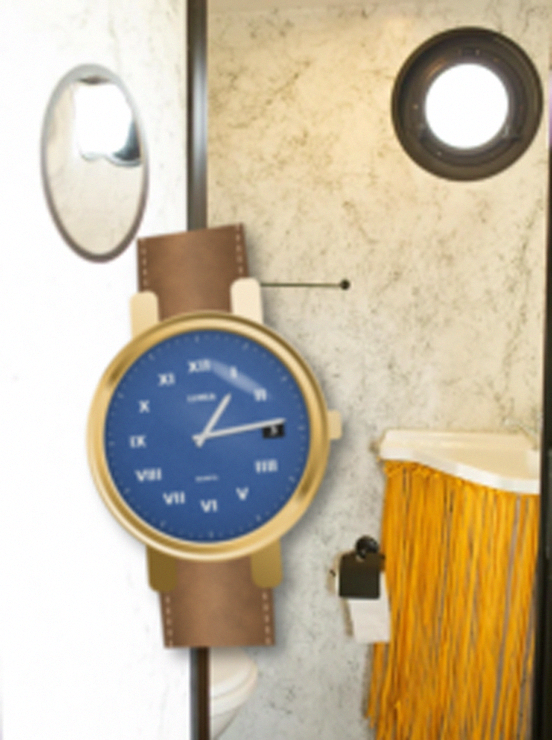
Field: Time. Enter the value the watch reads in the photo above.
1:14
